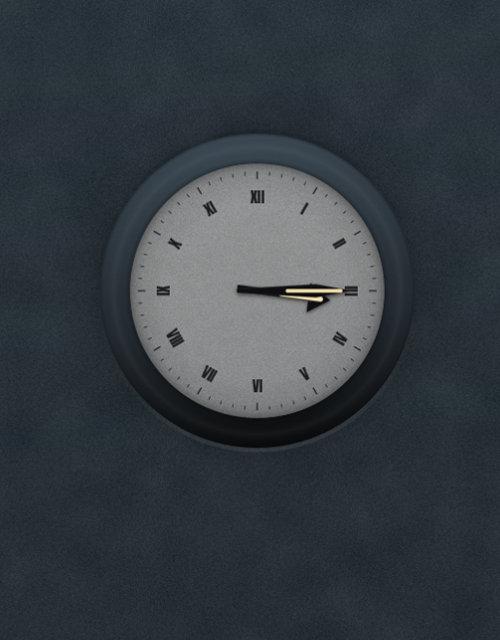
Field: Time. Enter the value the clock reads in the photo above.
3:15
